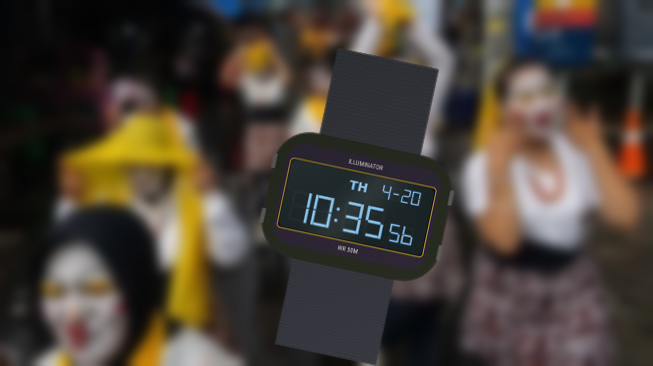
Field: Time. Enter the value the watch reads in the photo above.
10:35:56
